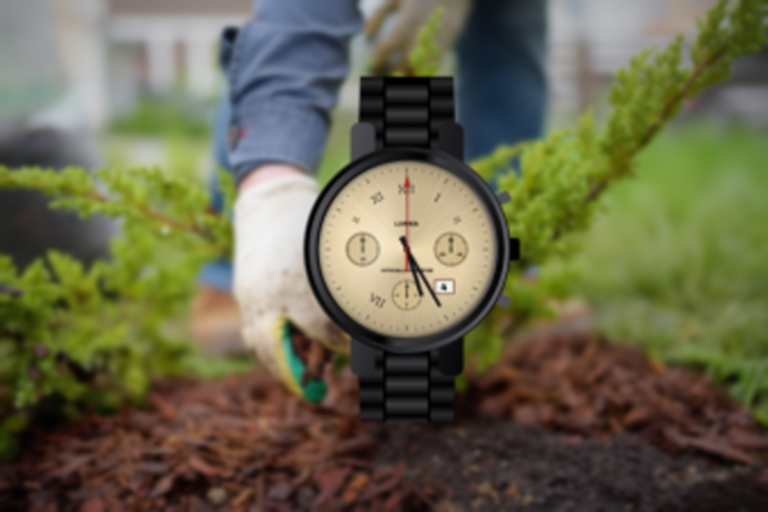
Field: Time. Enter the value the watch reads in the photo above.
5:25
